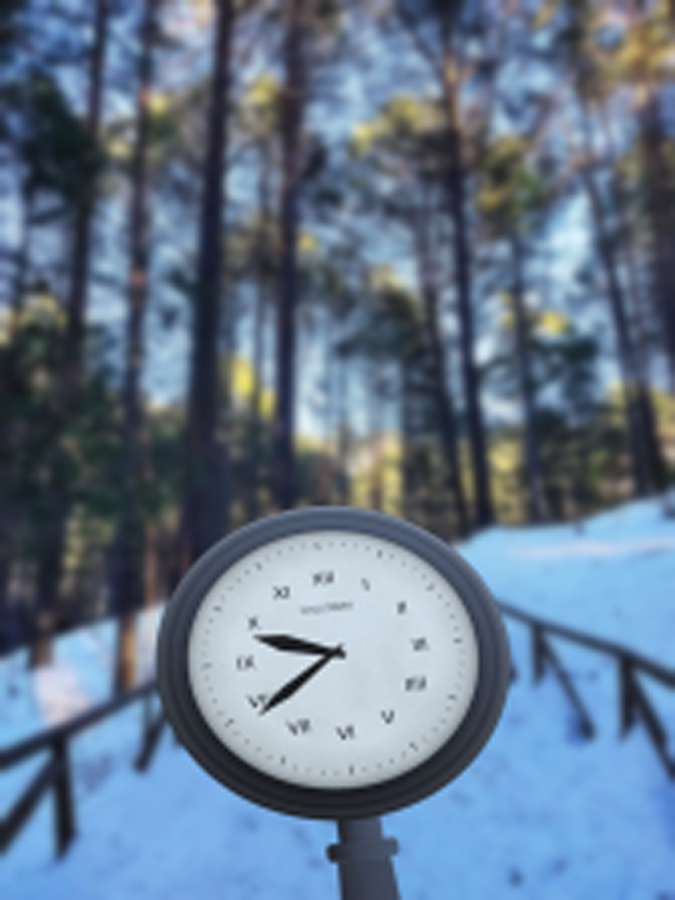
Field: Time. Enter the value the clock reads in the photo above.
9:39
